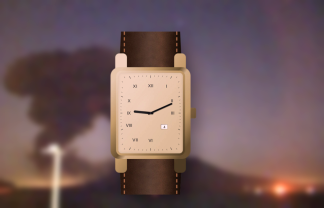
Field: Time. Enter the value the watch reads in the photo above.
9:11
